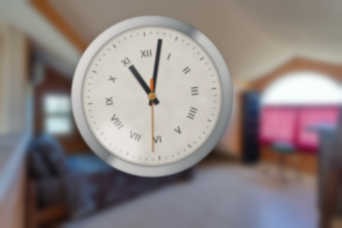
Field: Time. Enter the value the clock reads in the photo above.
11:02:31
